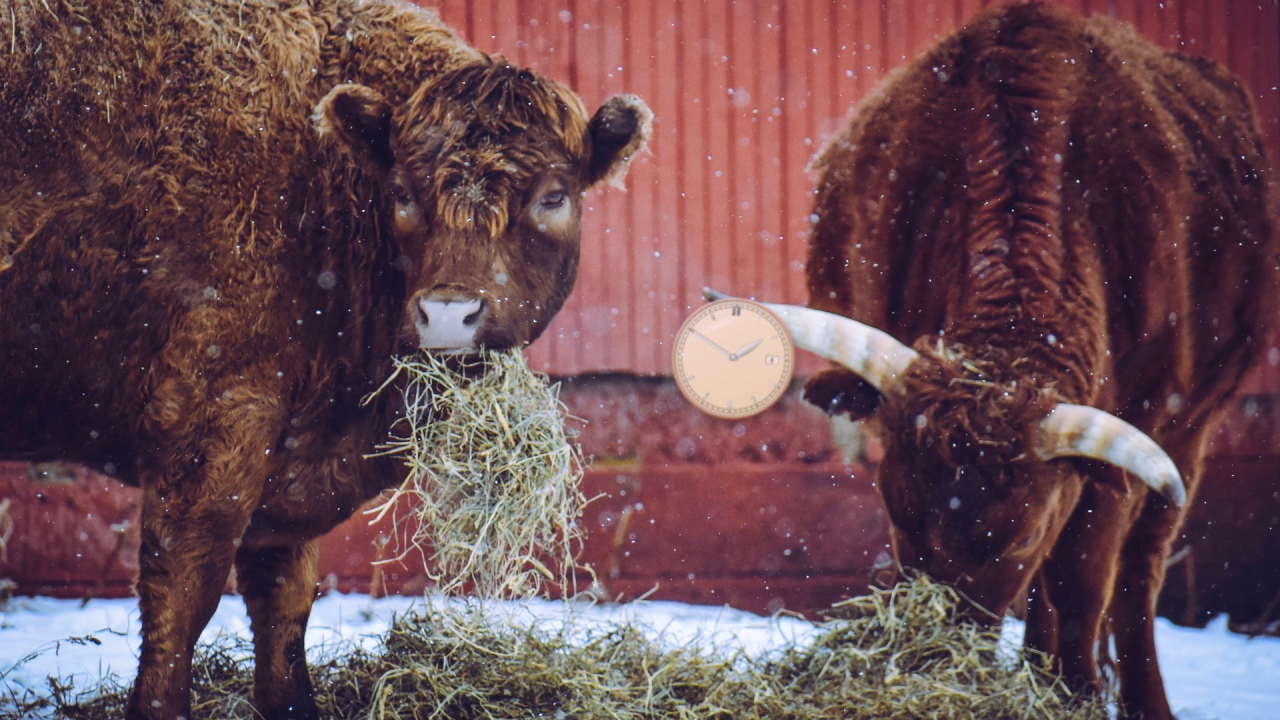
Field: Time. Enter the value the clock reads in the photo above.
1:50
